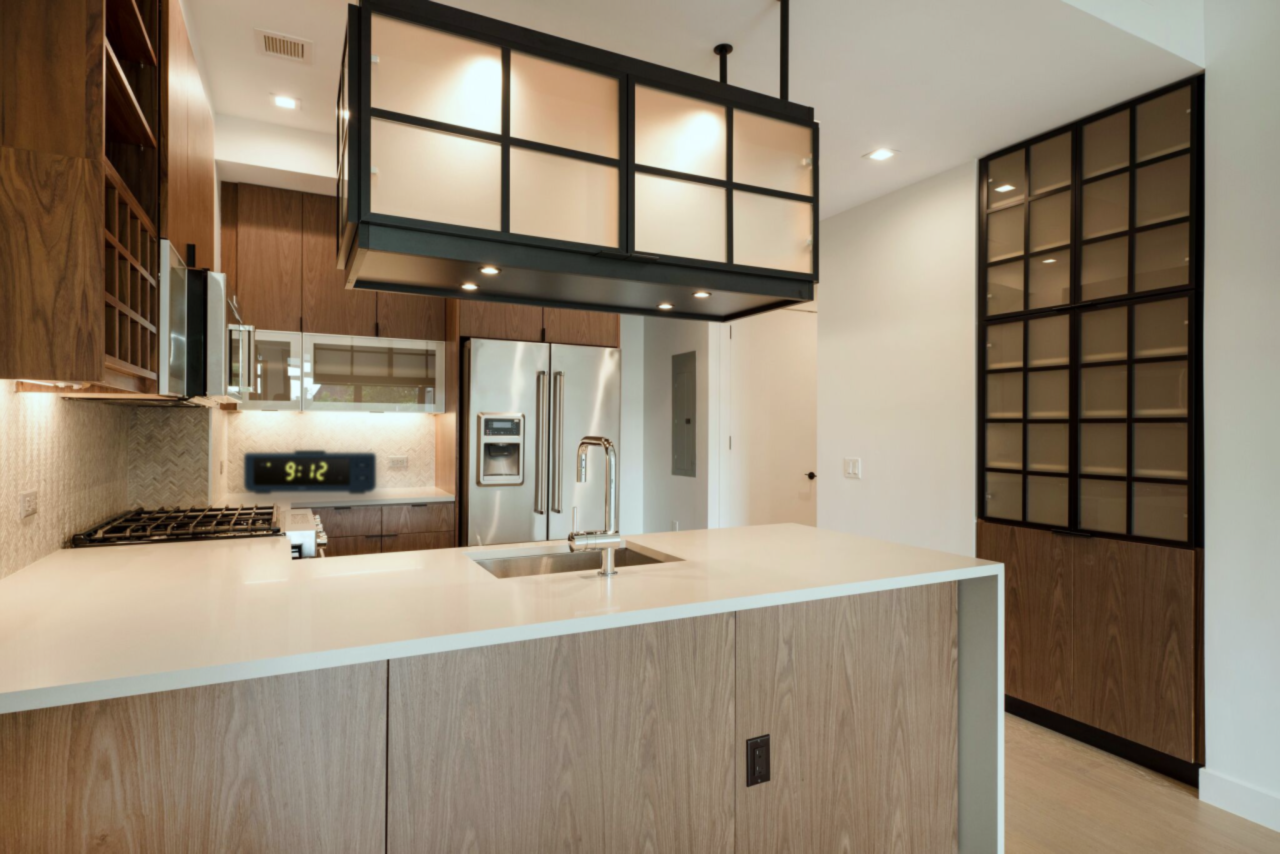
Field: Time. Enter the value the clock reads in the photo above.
9:12
